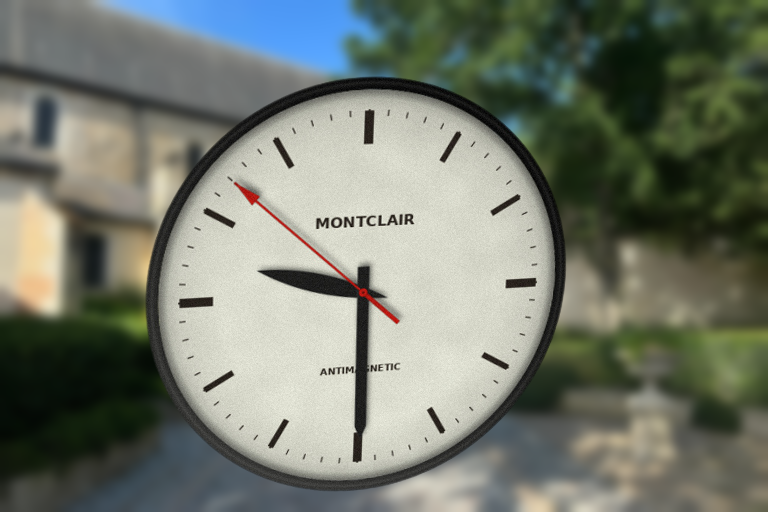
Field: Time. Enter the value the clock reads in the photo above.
9:29:52
